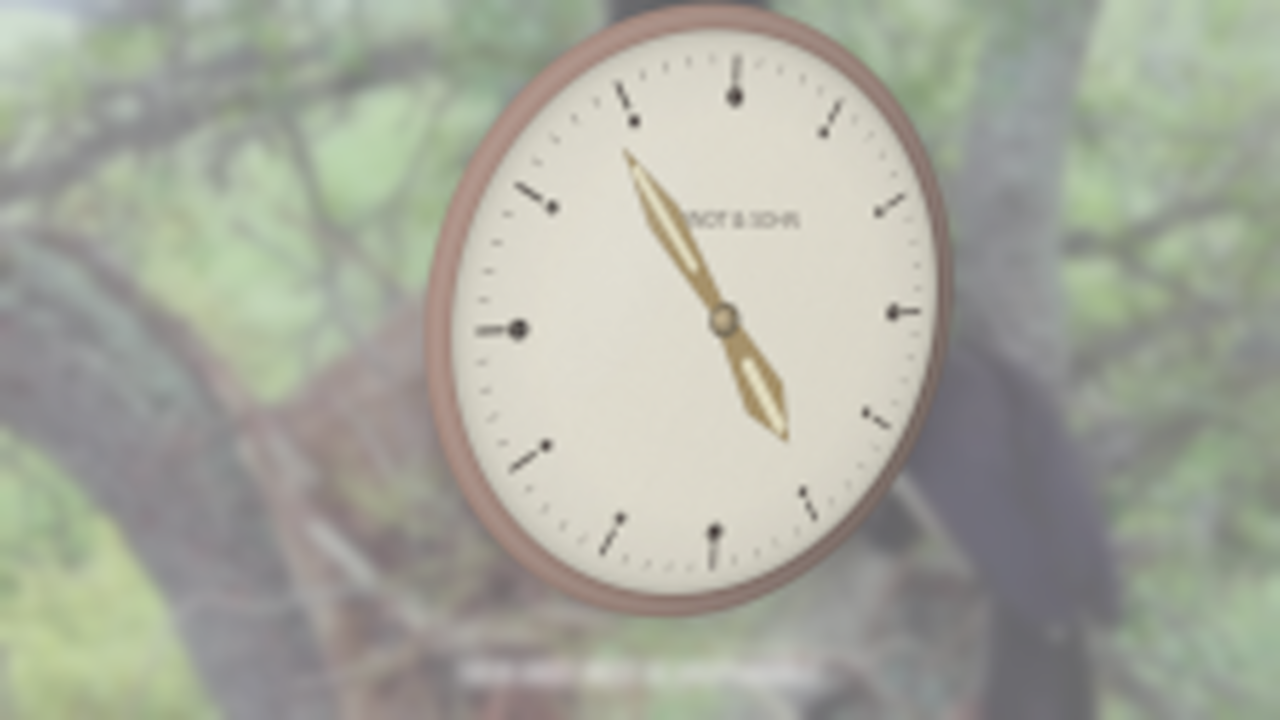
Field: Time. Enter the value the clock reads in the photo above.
4:54
